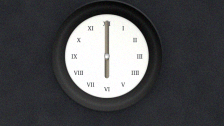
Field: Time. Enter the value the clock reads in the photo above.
6:00
